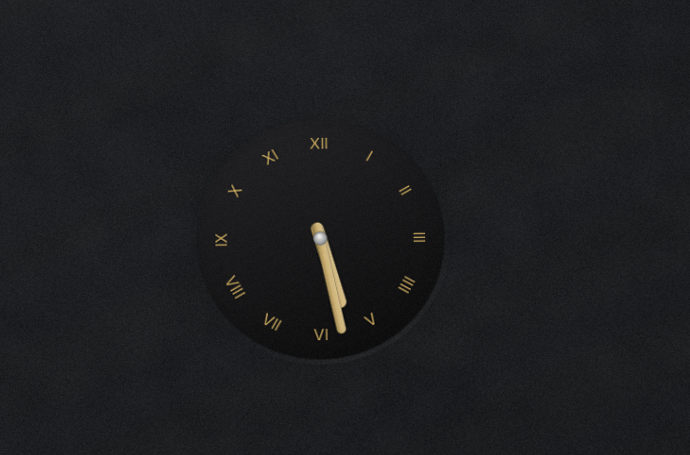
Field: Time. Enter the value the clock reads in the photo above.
5:28
